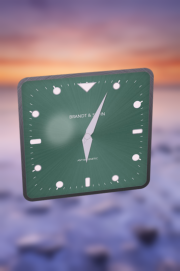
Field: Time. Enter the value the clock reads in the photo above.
6:04
